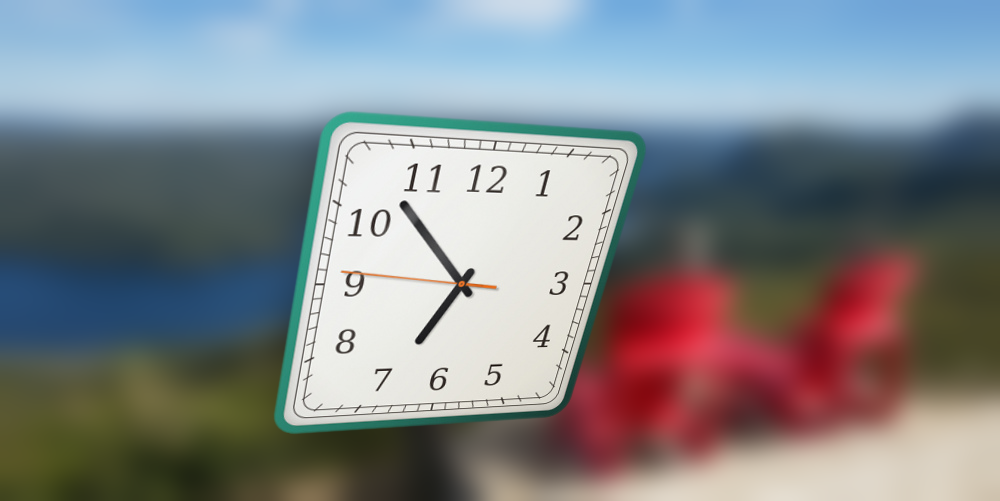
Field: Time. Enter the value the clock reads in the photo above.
6:52:46
